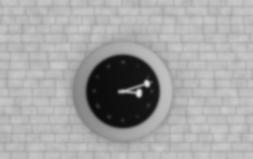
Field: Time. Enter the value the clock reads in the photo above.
3:12
